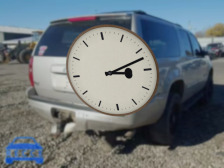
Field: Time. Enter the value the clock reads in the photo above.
3:12
